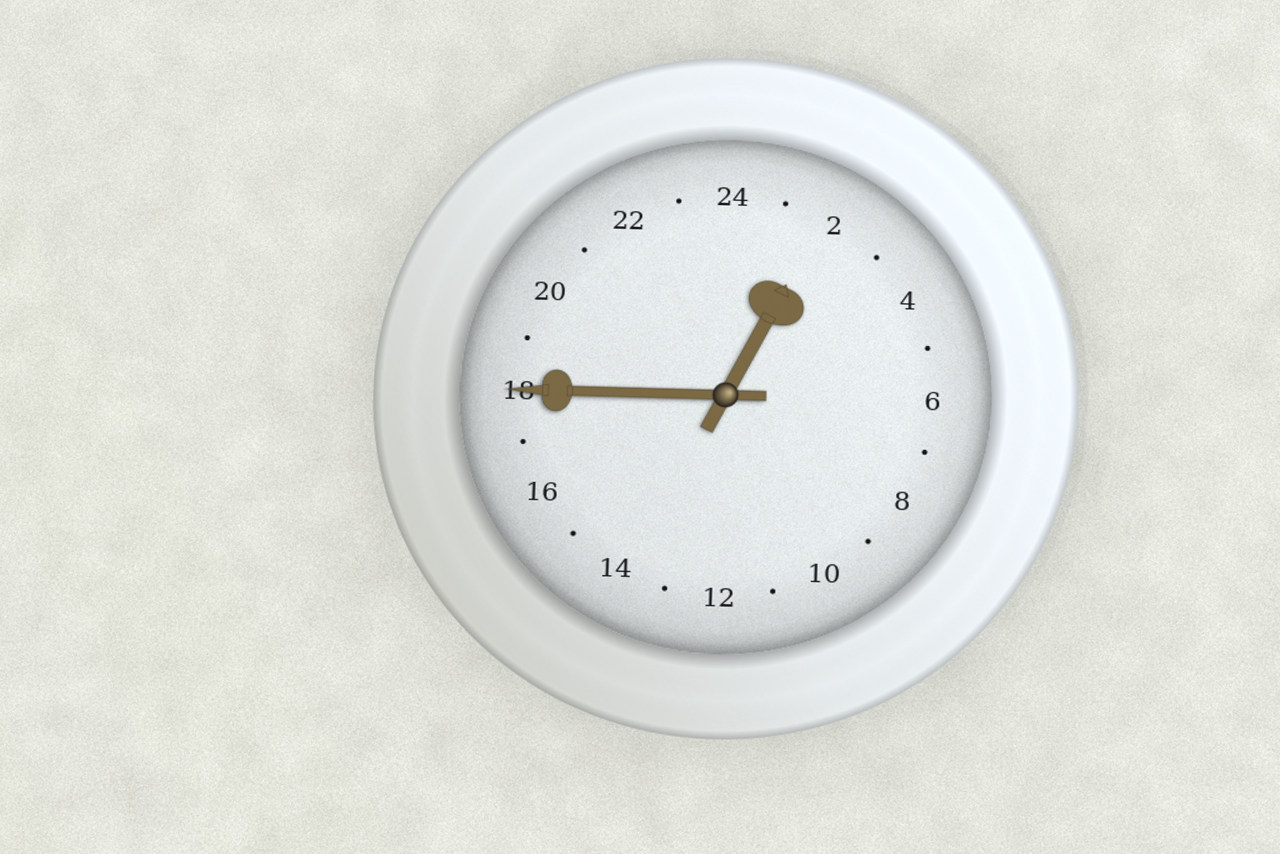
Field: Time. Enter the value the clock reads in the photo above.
1:45
